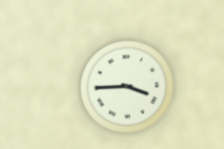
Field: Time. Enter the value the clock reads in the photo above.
3:45
